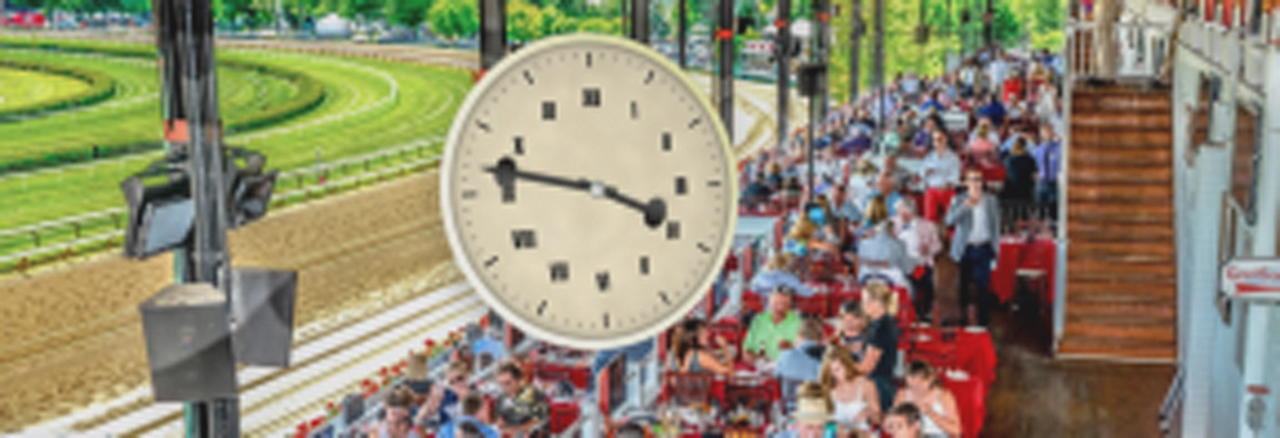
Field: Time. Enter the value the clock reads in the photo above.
3:47
